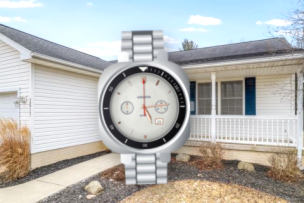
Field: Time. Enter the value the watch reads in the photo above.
5:14
